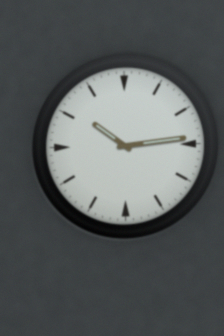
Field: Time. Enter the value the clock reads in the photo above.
10:14
